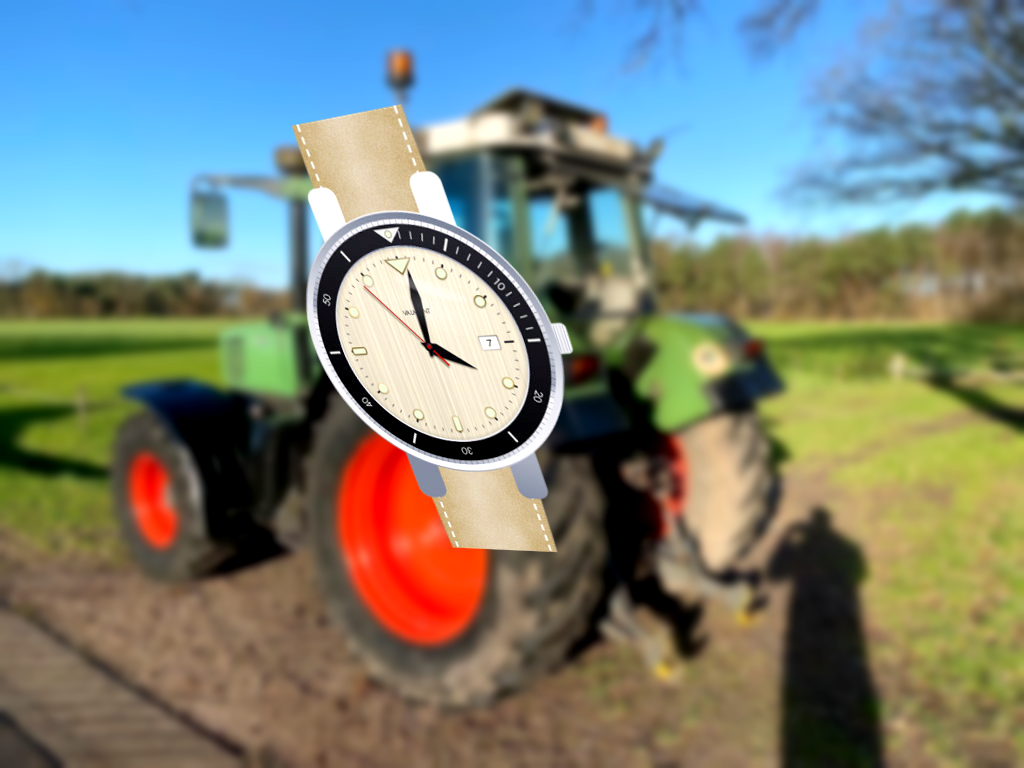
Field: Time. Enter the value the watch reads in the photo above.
4:00:54
